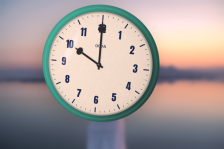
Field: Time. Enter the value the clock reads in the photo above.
10:00
